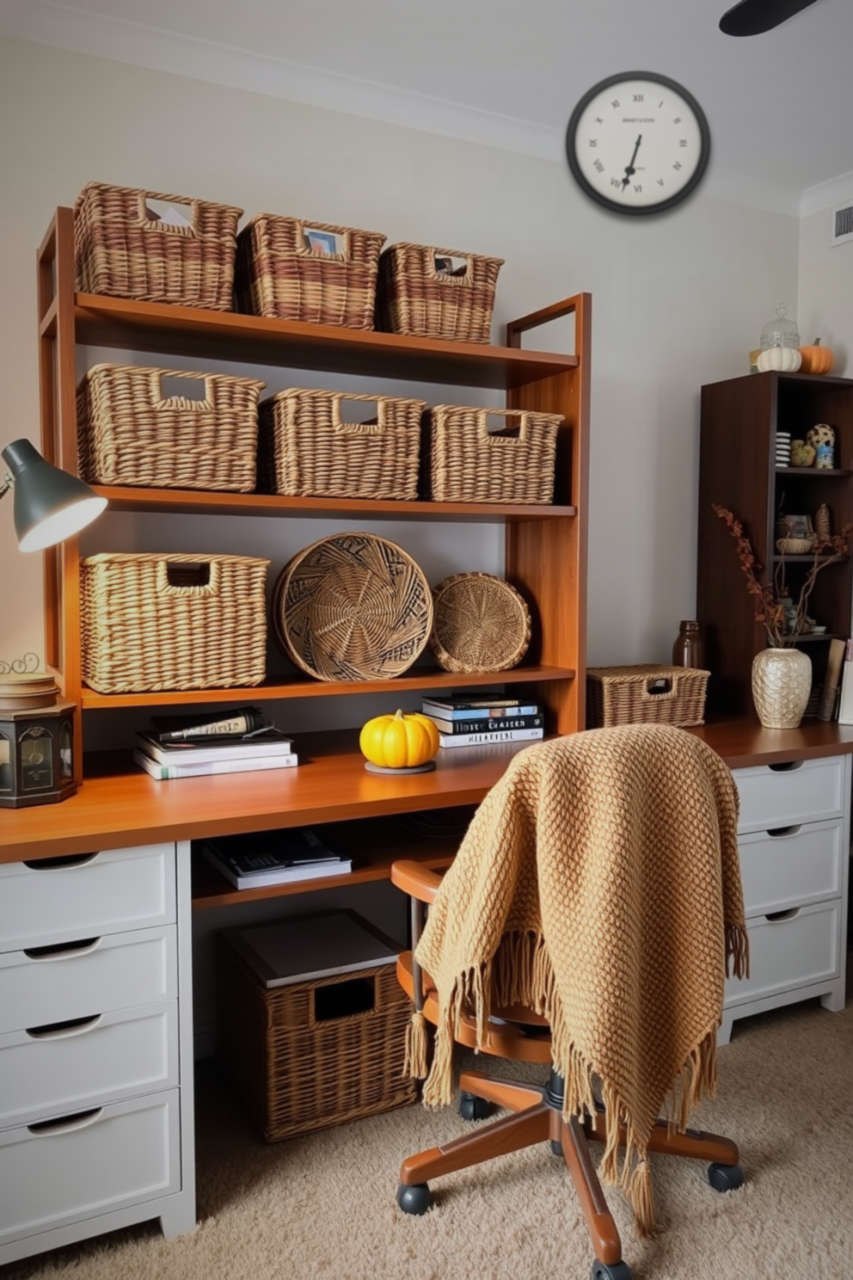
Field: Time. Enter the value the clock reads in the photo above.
6:33
